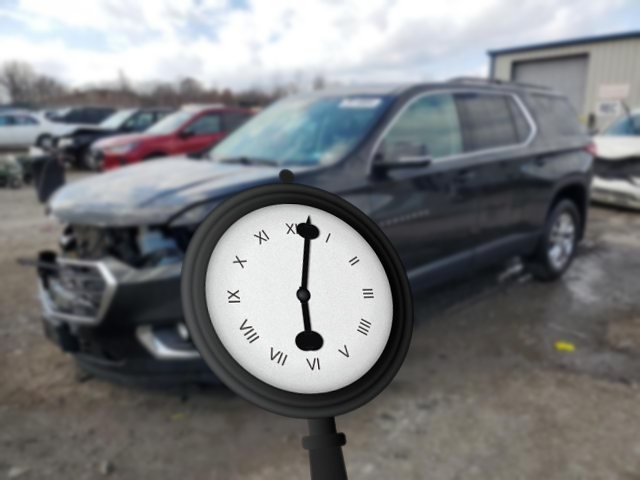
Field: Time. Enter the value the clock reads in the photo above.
6:02
